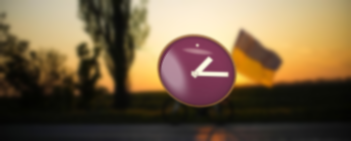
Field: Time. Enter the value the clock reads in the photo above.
1:14
